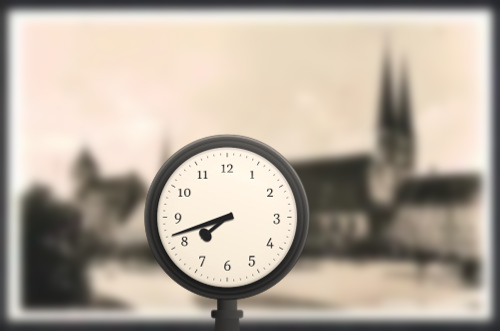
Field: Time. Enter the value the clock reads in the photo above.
7:42
